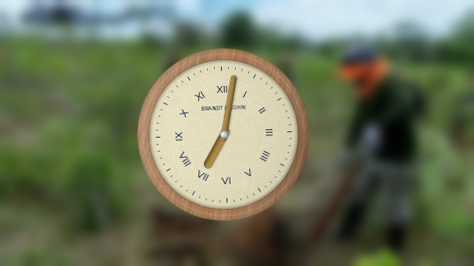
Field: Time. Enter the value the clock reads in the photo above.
7:02
